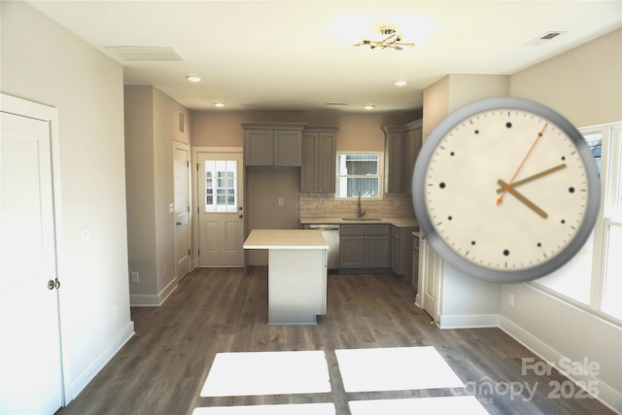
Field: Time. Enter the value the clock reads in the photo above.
4:11:05
